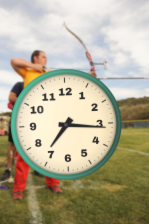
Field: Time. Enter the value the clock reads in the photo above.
7:16
